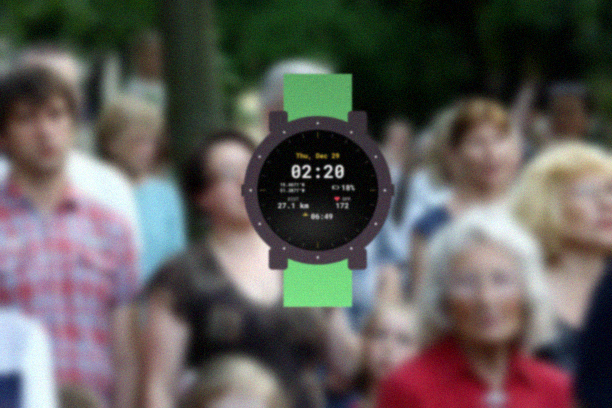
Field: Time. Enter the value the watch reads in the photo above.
2:20
